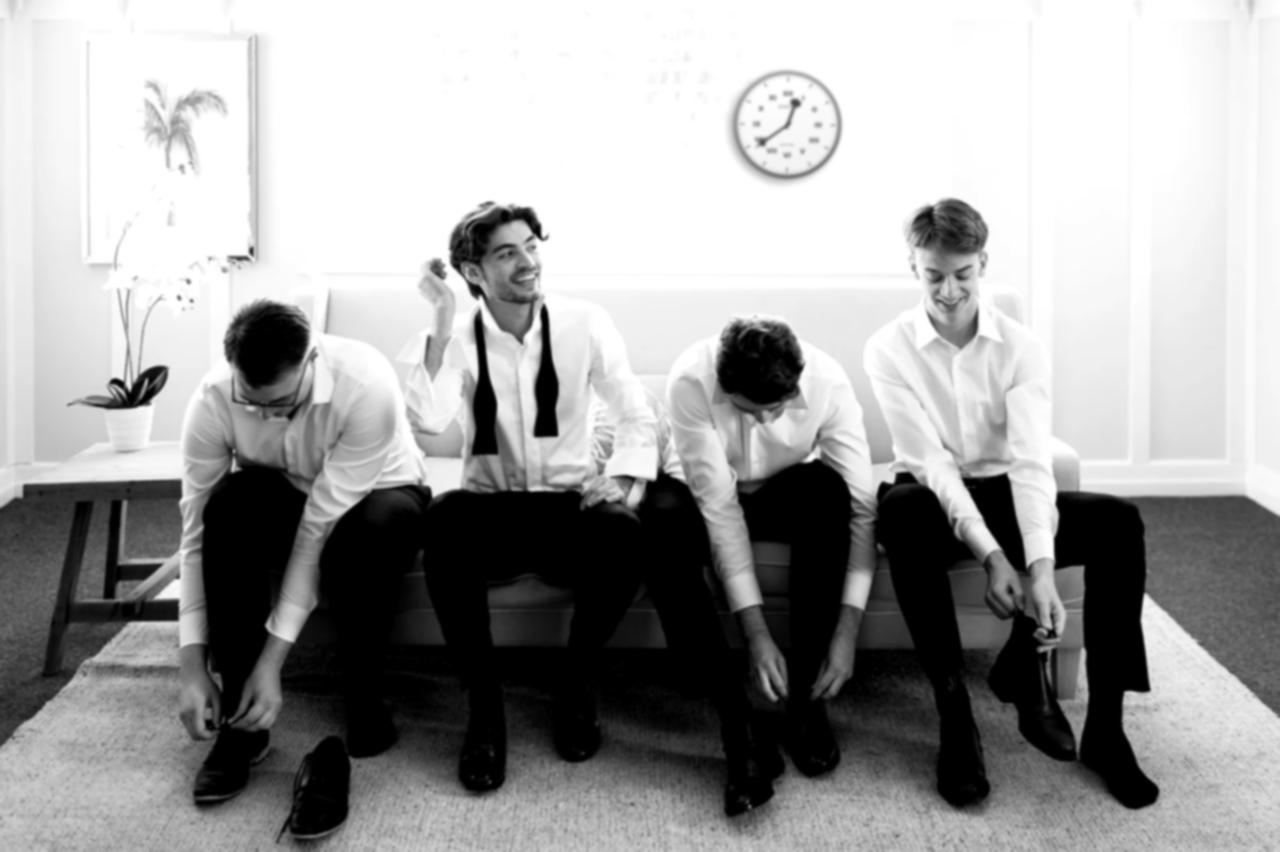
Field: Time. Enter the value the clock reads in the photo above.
12:39
